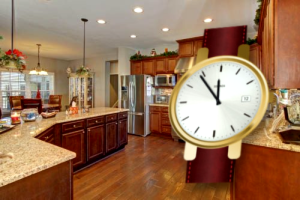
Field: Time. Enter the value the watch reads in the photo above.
11:54
